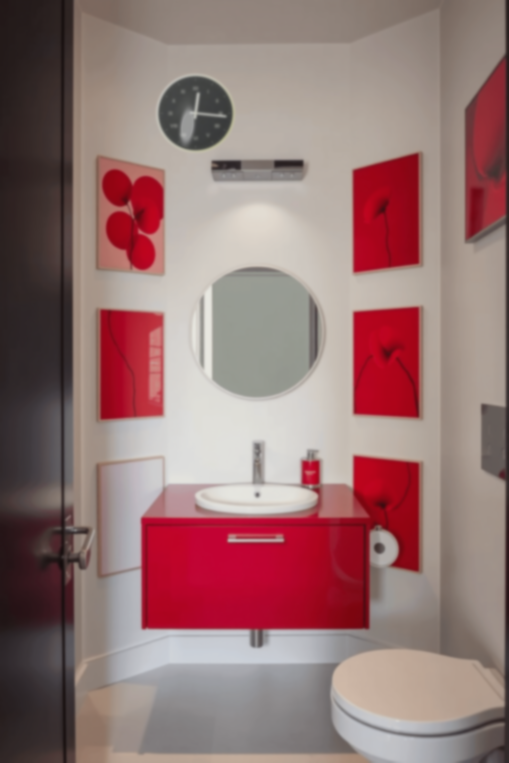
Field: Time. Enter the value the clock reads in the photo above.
12:16
